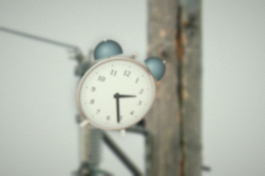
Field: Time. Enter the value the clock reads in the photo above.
2:26
